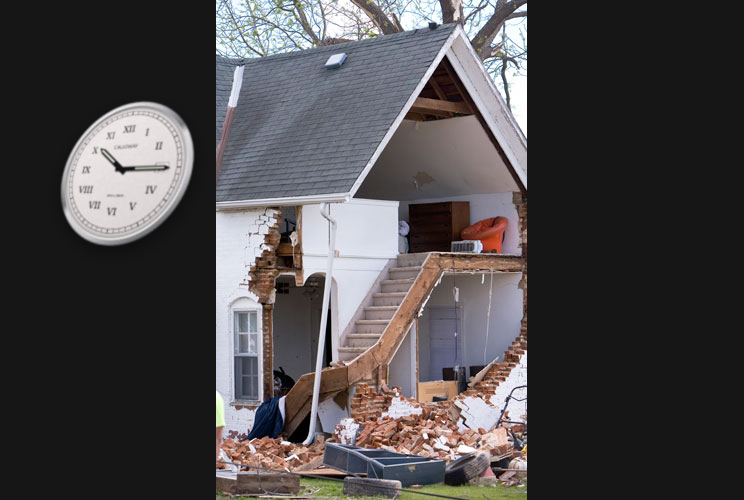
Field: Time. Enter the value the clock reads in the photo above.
10:15
